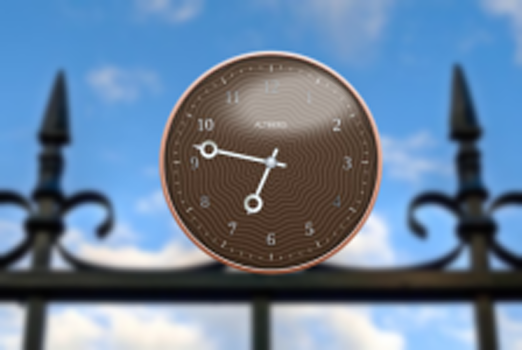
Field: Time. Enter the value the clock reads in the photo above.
6:47
